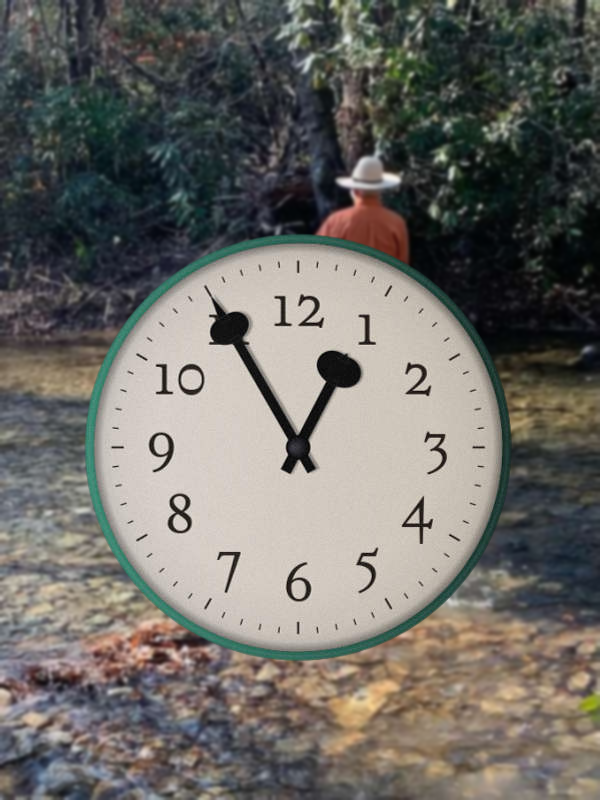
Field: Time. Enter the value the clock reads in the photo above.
12:55
